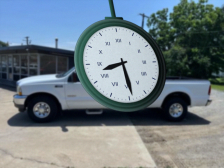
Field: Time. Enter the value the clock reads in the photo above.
8:29
